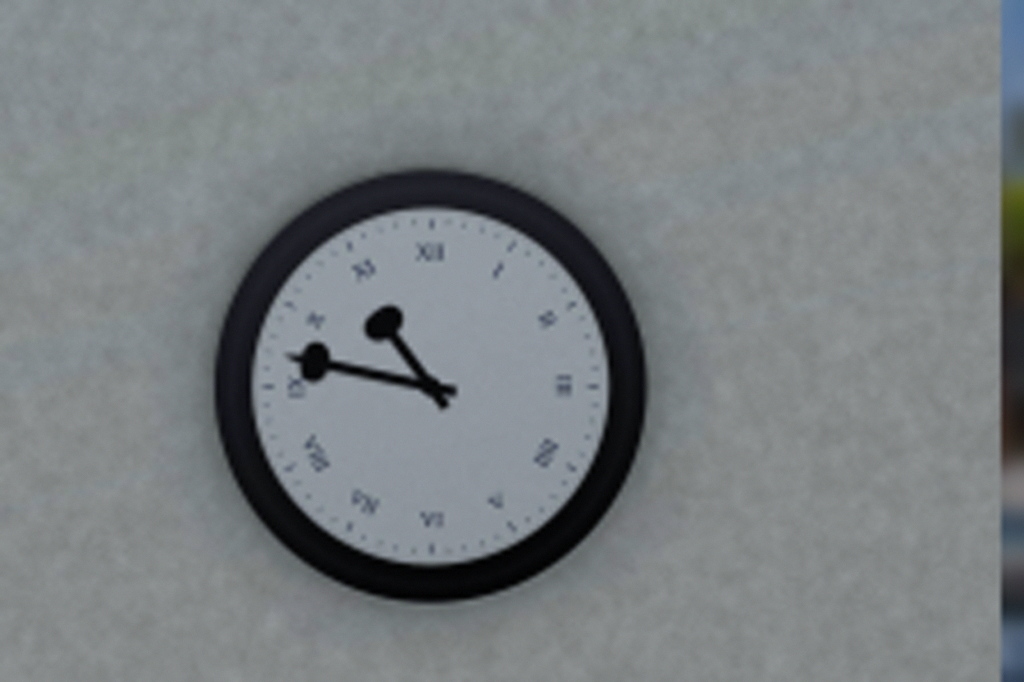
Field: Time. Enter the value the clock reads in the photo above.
10:47
